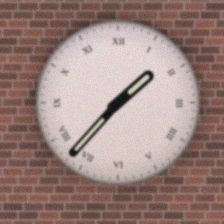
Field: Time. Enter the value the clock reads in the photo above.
1:37
